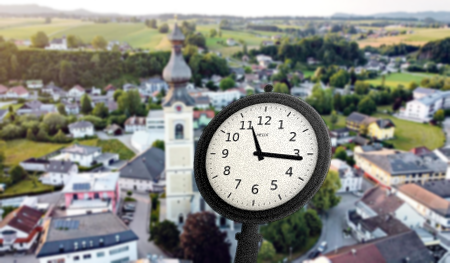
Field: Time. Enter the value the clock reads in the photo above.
11:16
